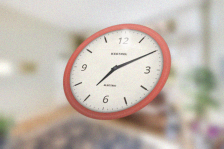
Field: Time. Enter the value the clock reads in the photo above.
7:10
